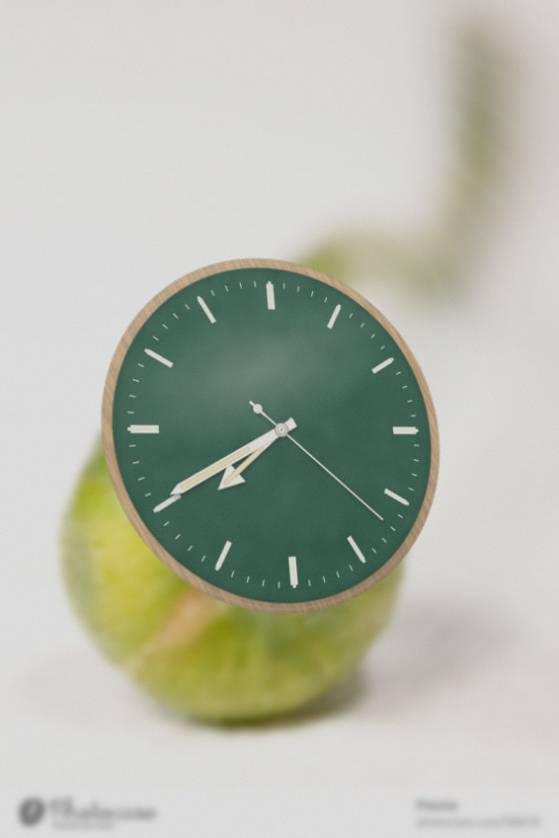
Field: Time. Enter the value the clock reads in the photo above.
7:40:22
